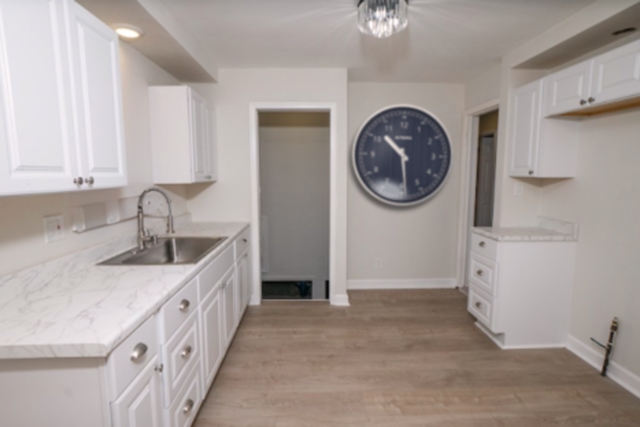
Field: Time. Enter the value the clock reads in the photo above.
10:29
